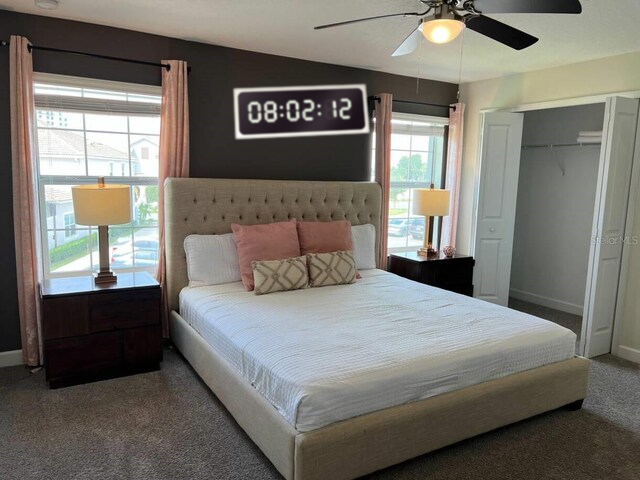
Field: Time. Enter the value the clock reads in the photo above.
8:02:12
